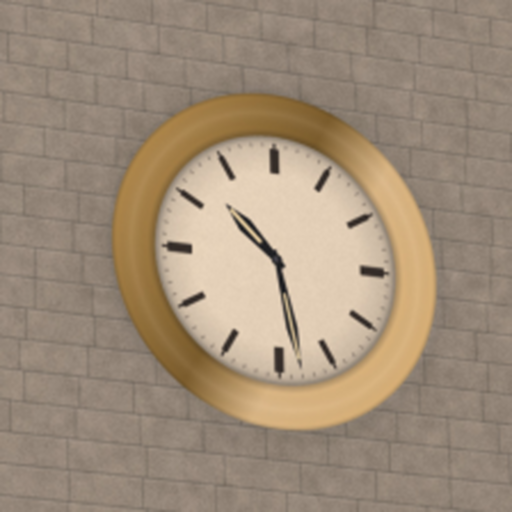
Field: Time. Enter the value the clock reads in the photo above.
10:28
